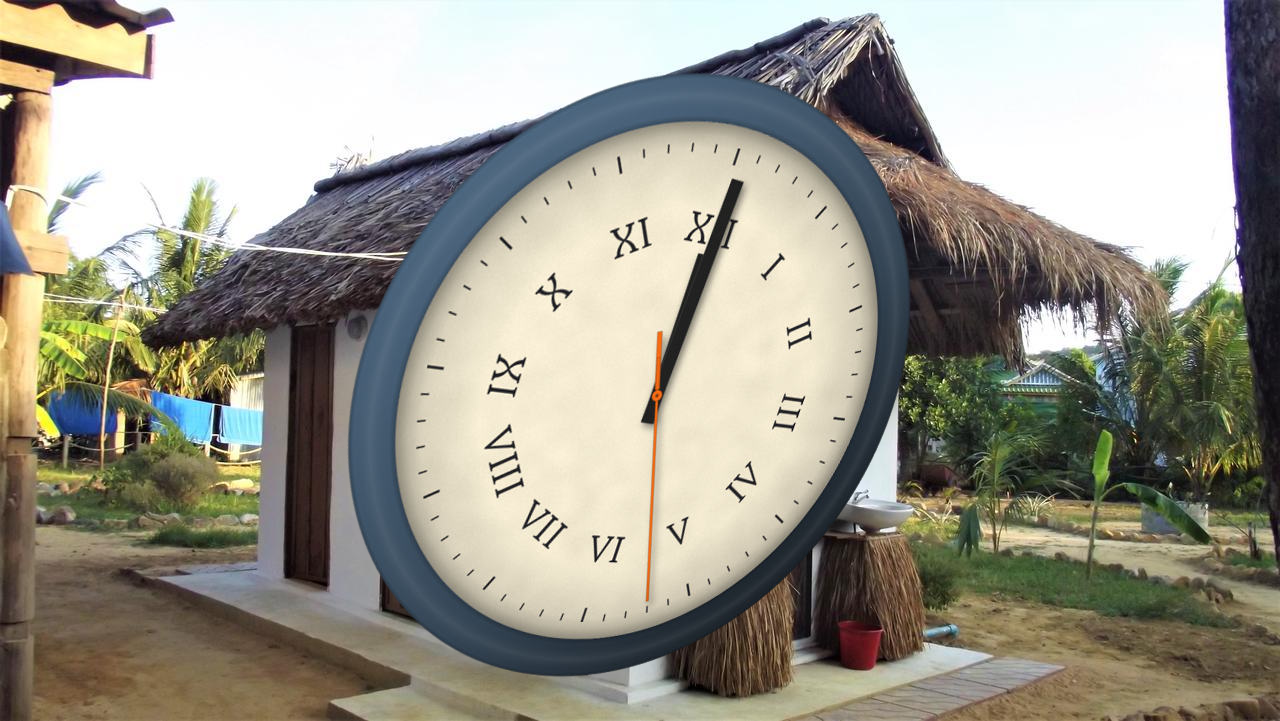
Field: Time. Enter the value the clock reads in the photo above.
12:00:27
